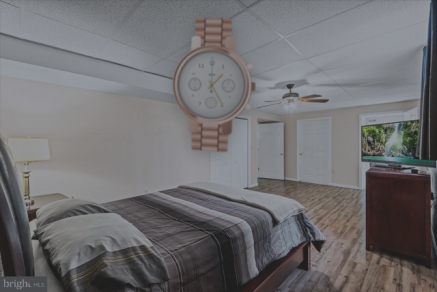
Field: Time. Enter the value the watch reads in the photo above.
1:25
